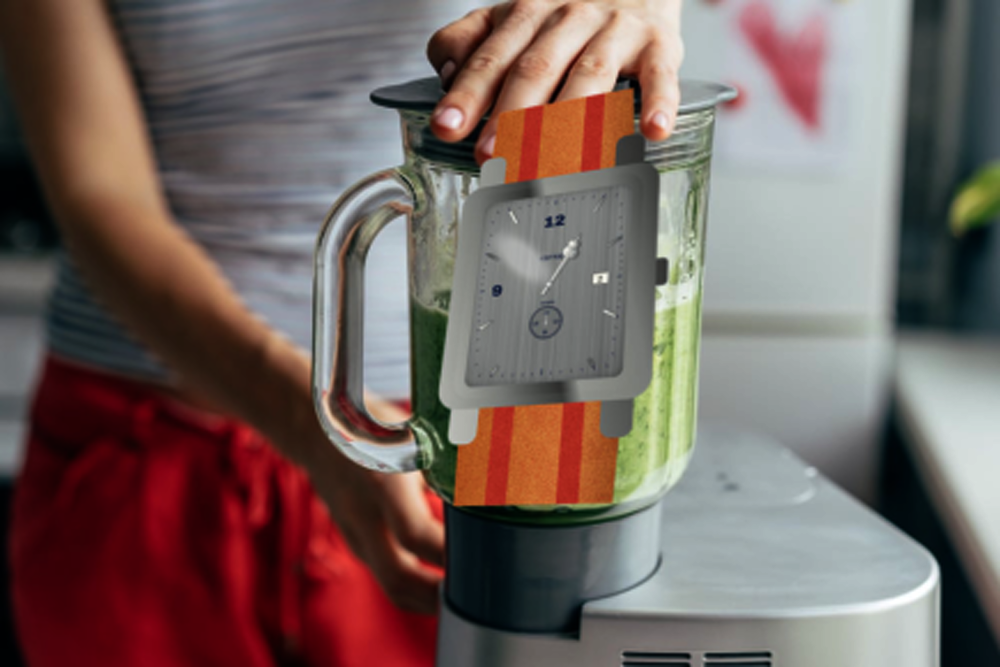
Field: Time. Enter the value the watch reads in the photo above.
1:05
